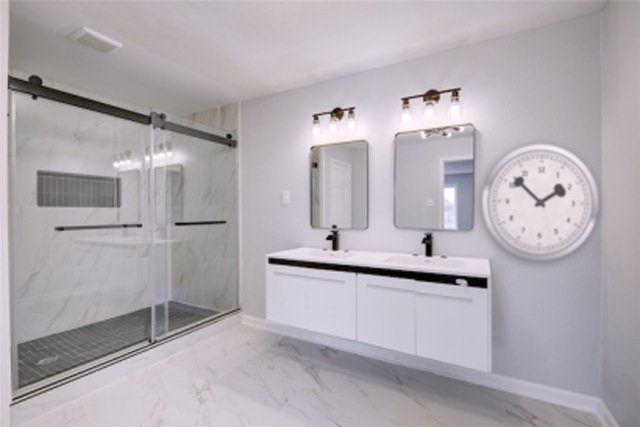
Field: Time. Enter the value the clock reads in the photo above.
1:52
